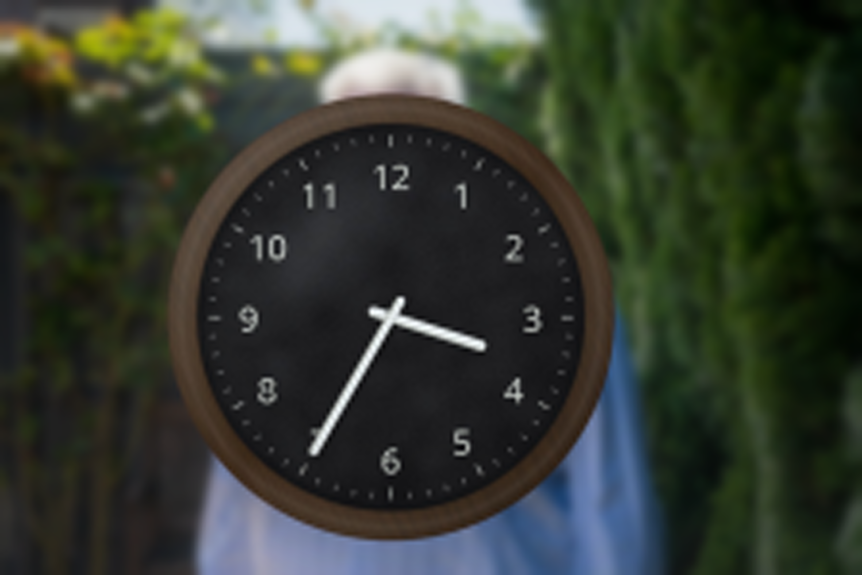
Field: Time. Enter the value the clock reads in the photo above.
3:35
